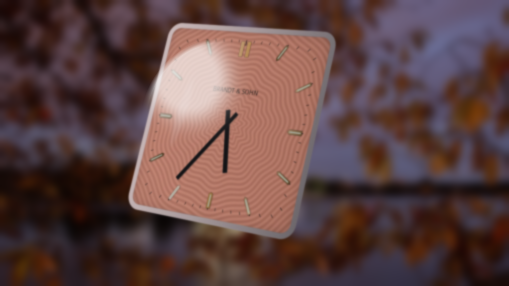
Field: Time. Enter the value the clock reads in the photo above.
5:36
